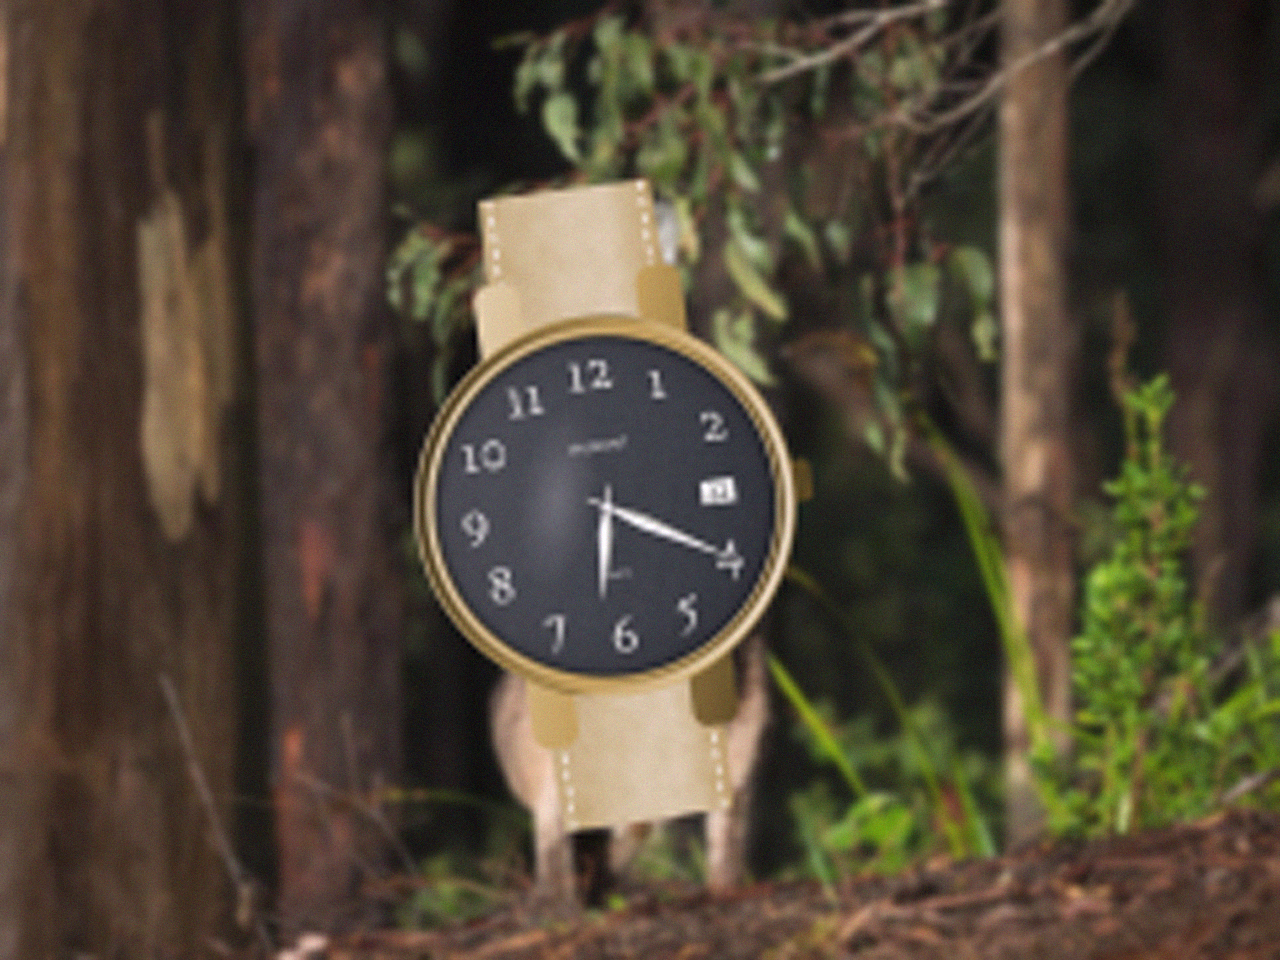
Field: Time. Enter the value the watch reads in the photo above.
6:20
